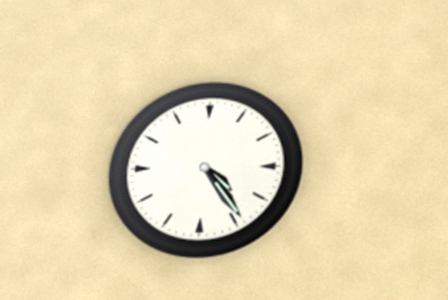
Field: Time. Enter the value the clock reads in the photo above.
4:24
